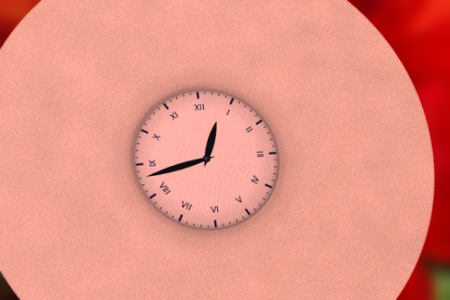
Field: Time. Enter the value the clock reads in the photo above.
12:43
